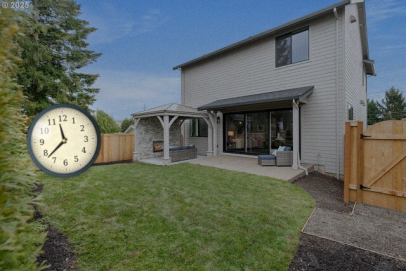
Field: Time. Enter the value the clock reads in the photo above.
11:38
